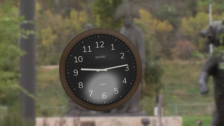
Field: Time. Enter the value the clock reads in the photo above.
9:14
